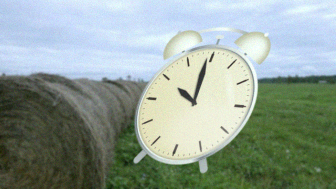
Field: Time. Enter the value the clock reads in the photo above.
9:59
